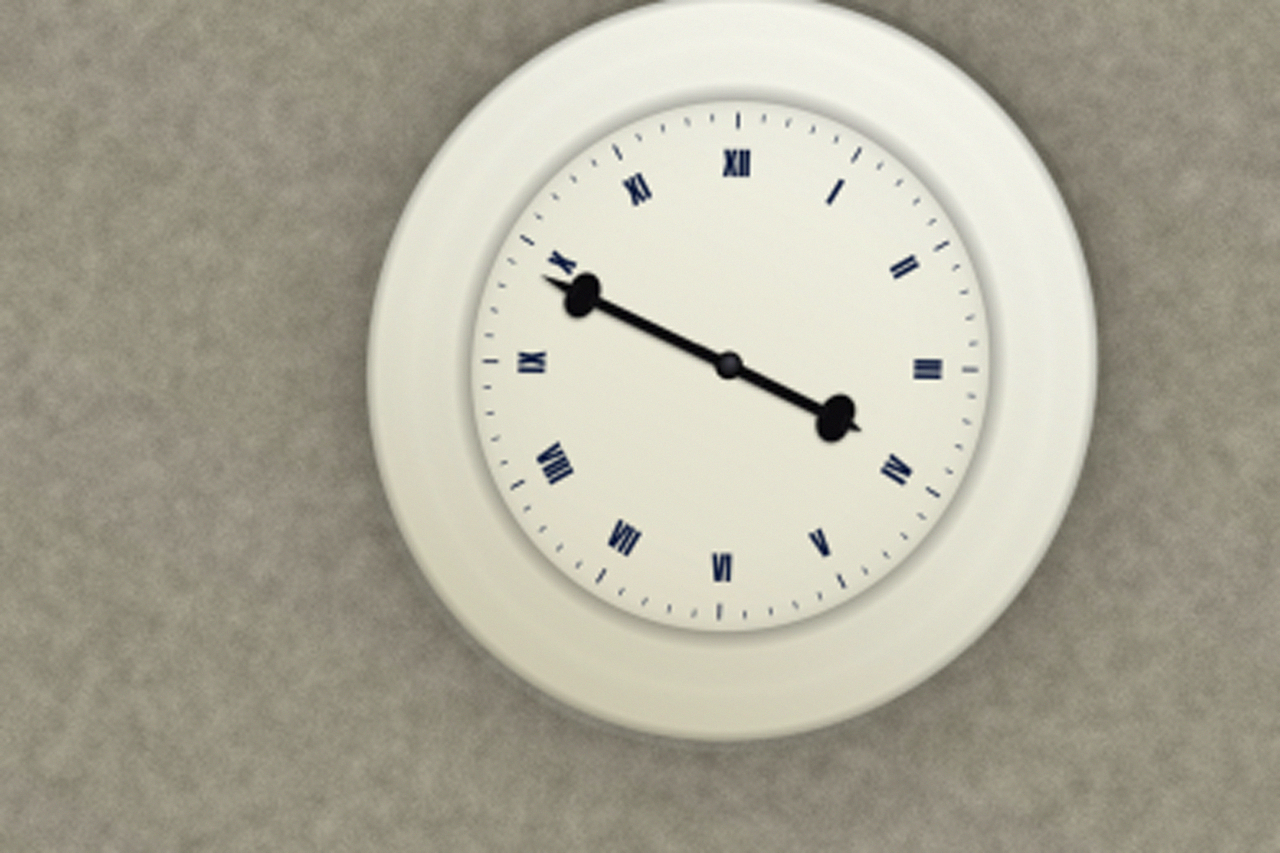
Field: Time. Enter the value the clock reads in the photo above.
3:49
